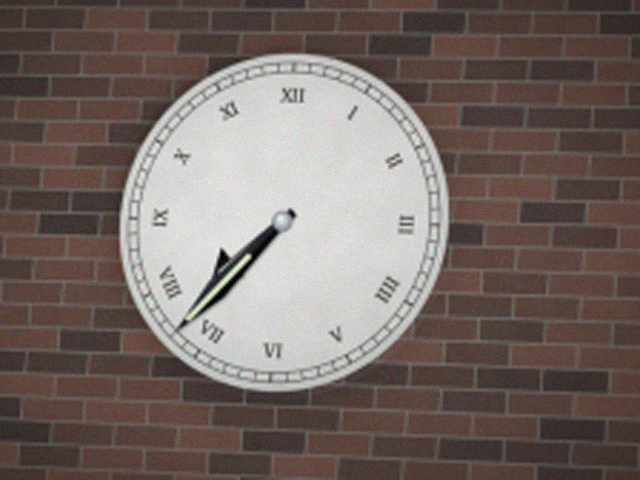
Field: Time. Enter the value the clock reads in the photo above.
7:37
